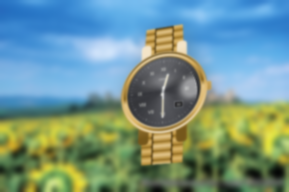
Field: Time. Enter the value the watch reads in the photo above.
12:30
